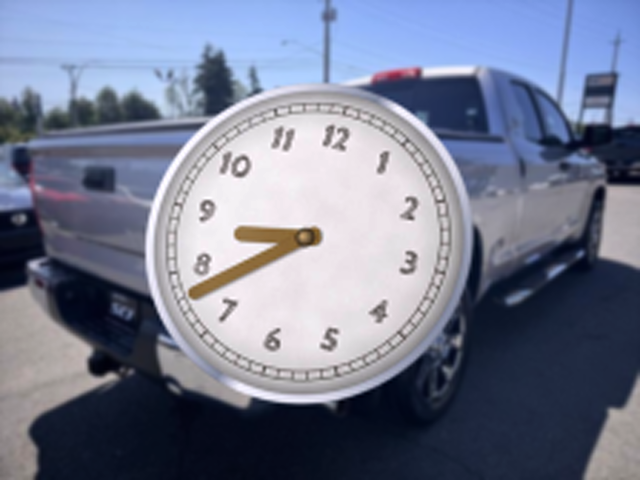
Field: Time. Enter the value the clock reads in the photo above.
8:38
